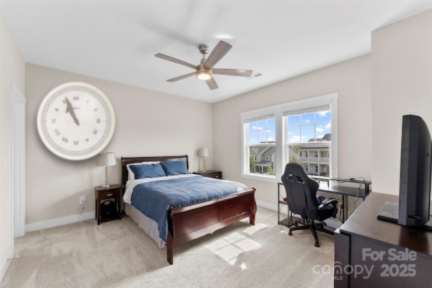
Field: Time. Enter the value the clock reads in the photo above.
10:56
